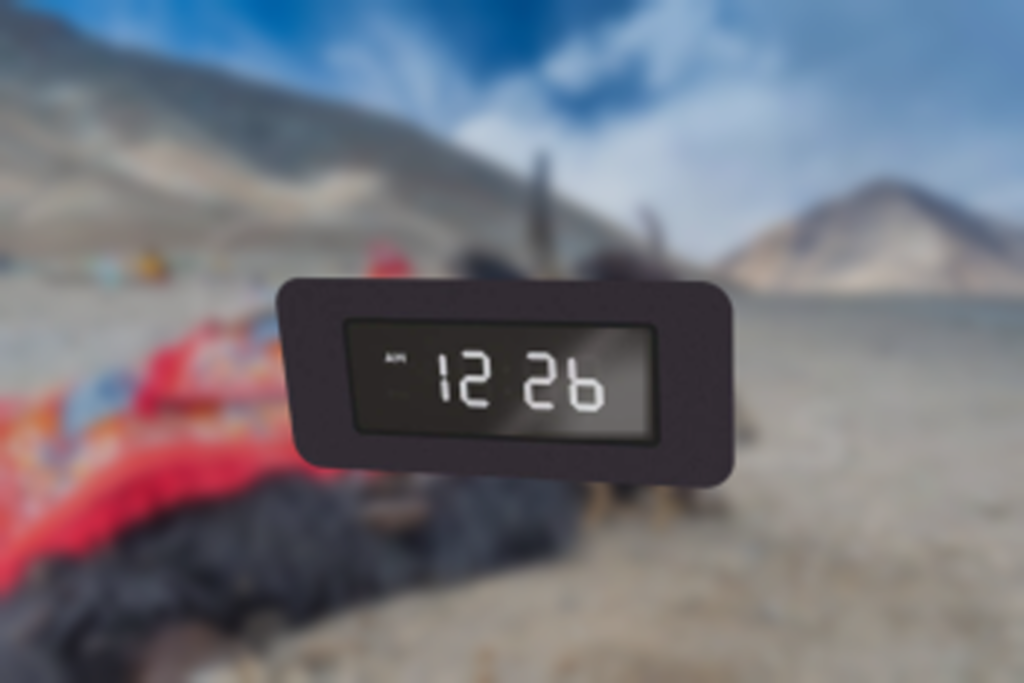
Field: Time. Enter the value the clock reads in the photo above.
12:26
